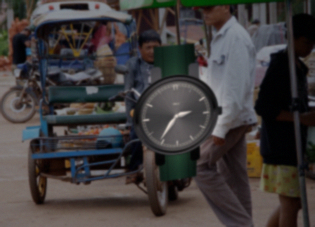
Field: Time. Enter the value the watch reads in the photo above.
2:36
